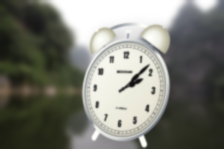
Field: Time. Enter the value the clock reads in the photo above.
2:08
